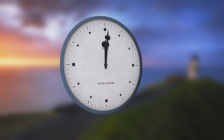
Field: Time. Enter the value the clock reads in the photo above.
12:01
